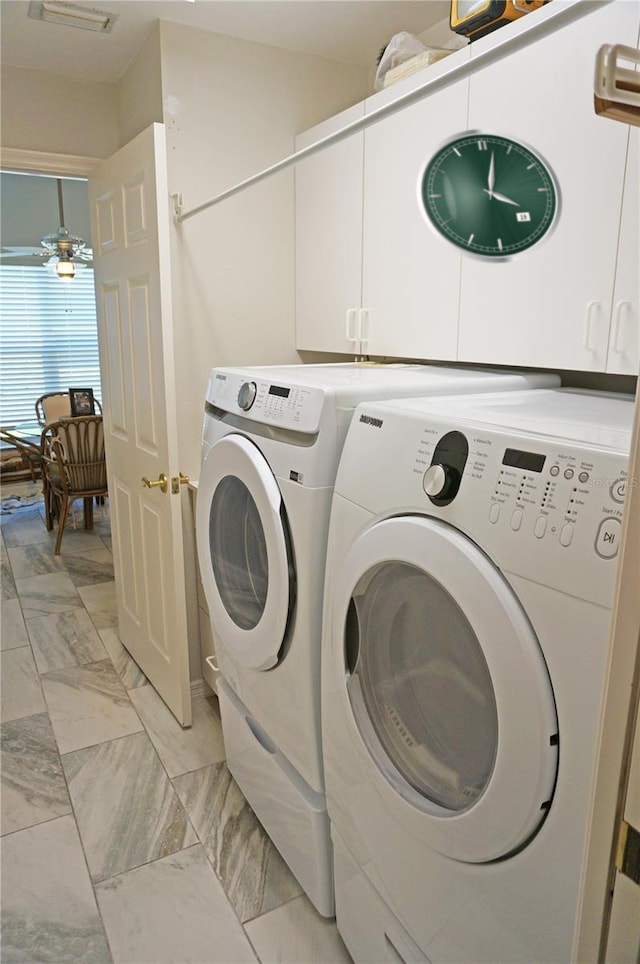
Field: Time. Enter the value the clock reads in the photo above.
4:02
